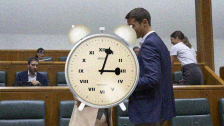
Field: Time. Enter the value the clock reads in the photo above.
3:03
